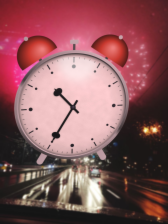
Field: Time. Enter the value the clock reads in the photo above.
10:35
